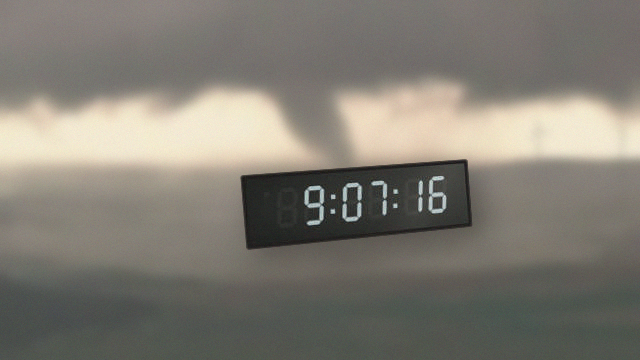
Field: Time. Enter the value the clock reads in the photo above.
9:07:16
